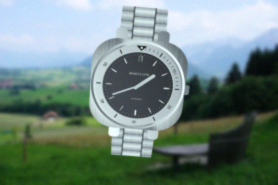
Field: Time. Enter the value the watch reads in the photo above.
1:41
